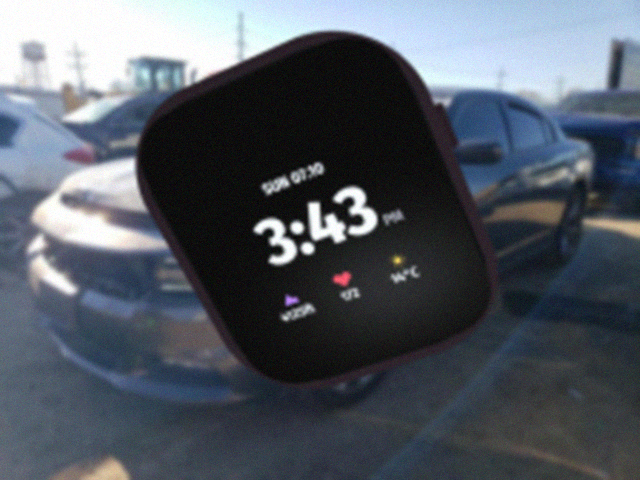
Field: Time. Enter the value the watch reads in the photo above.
3:43
